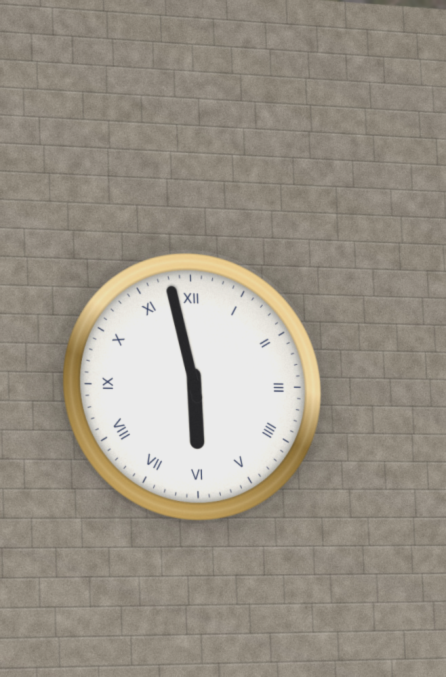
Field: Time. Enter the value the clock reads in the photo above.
5:58
